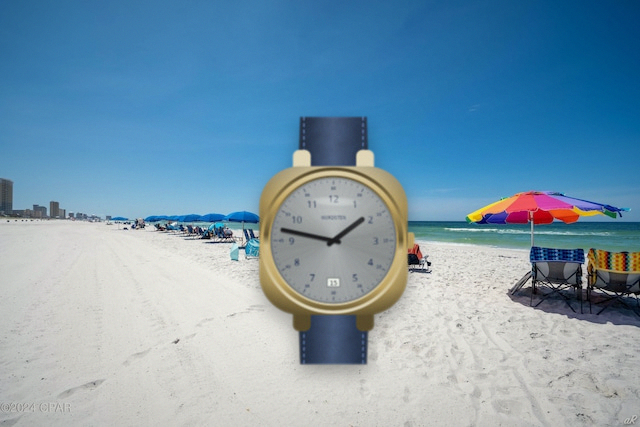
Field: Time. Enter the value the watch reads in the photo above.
1:47
